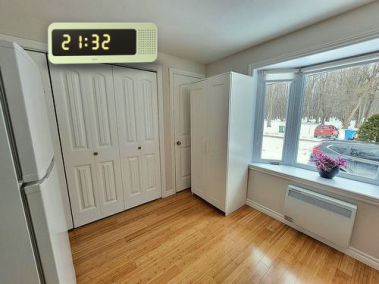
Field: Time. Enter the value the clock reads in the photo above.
21:32
